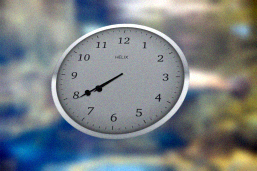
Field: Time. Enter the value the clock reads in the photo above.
7:39
